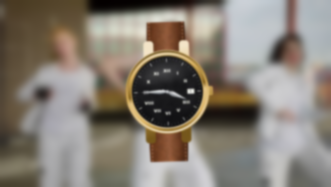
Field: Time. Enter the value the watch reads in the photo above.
3:45
